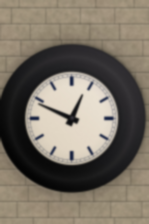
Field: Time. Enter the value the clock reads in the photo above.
12:49
